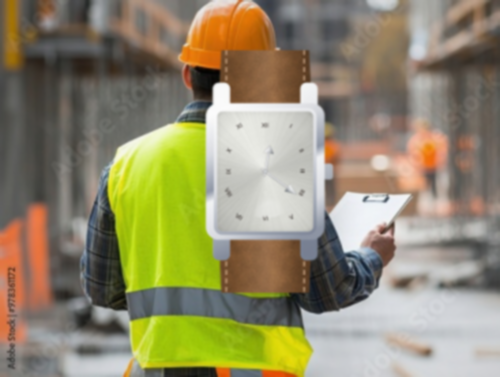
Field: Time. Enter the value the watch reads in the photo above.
12:21
